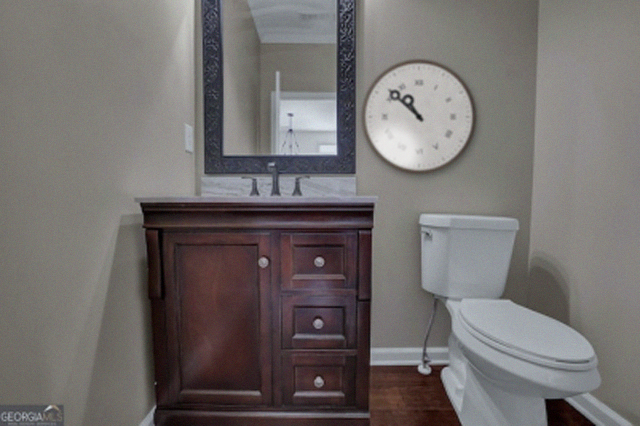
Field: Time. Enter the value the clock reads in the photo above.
10:52
